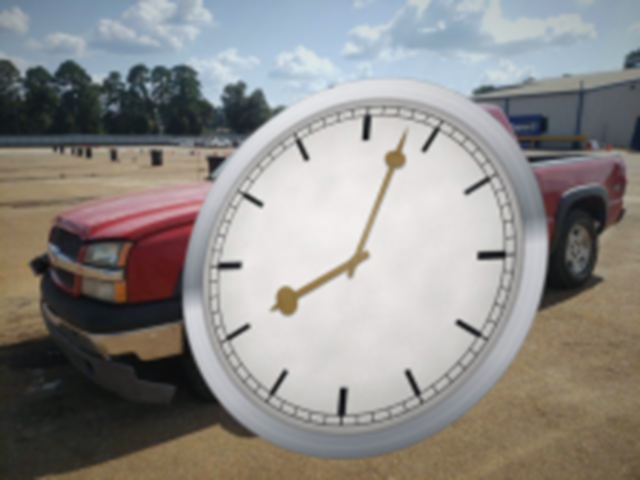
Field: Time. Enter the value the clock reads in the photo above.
8:03
